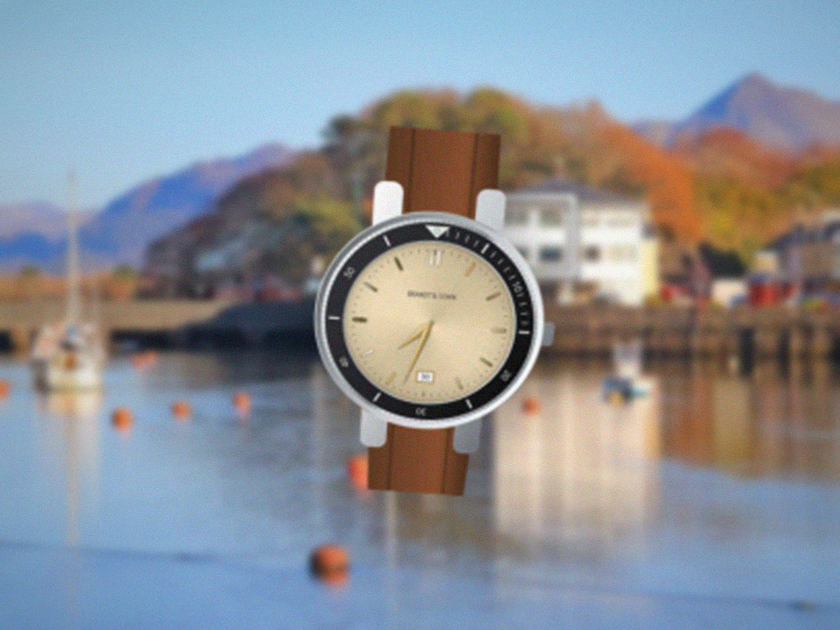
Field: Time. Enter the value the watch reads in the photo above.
7:33
